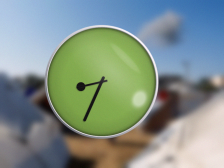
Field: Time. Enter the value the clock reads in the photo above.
8:34
